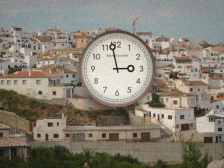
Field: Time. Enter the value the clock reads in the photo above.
2:58
